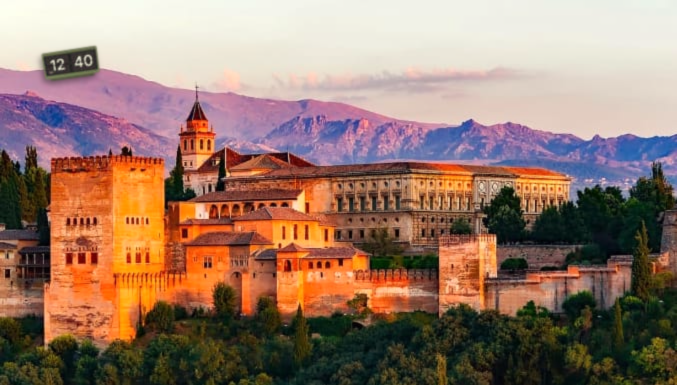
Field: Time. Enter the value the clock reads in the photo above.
12:40
